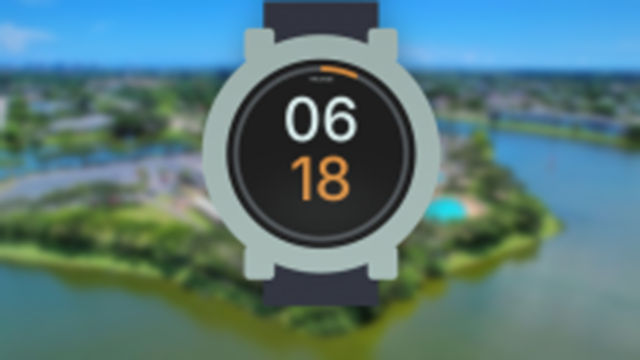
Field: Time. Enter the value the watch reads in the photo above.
6:18
